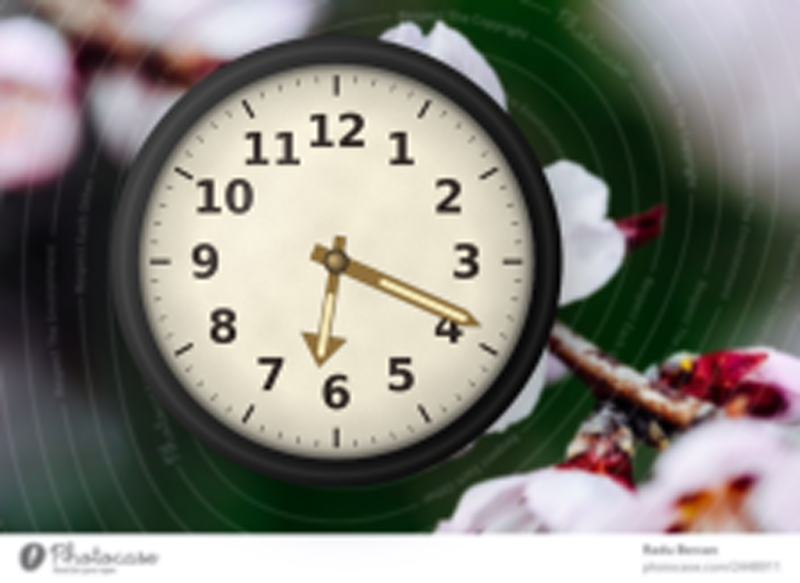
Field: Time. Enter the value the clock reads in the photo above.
6:19
